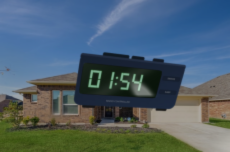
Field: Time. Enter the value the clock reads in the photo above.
1:54
